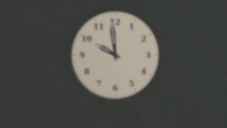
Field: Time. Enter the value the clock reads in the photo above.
9:59
